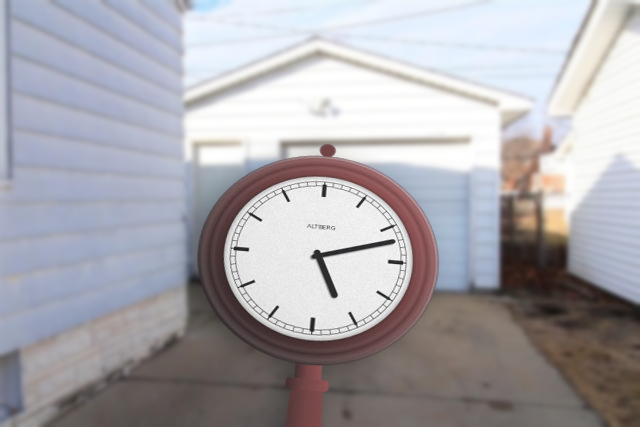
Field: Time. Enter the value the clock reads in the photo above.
5:12
